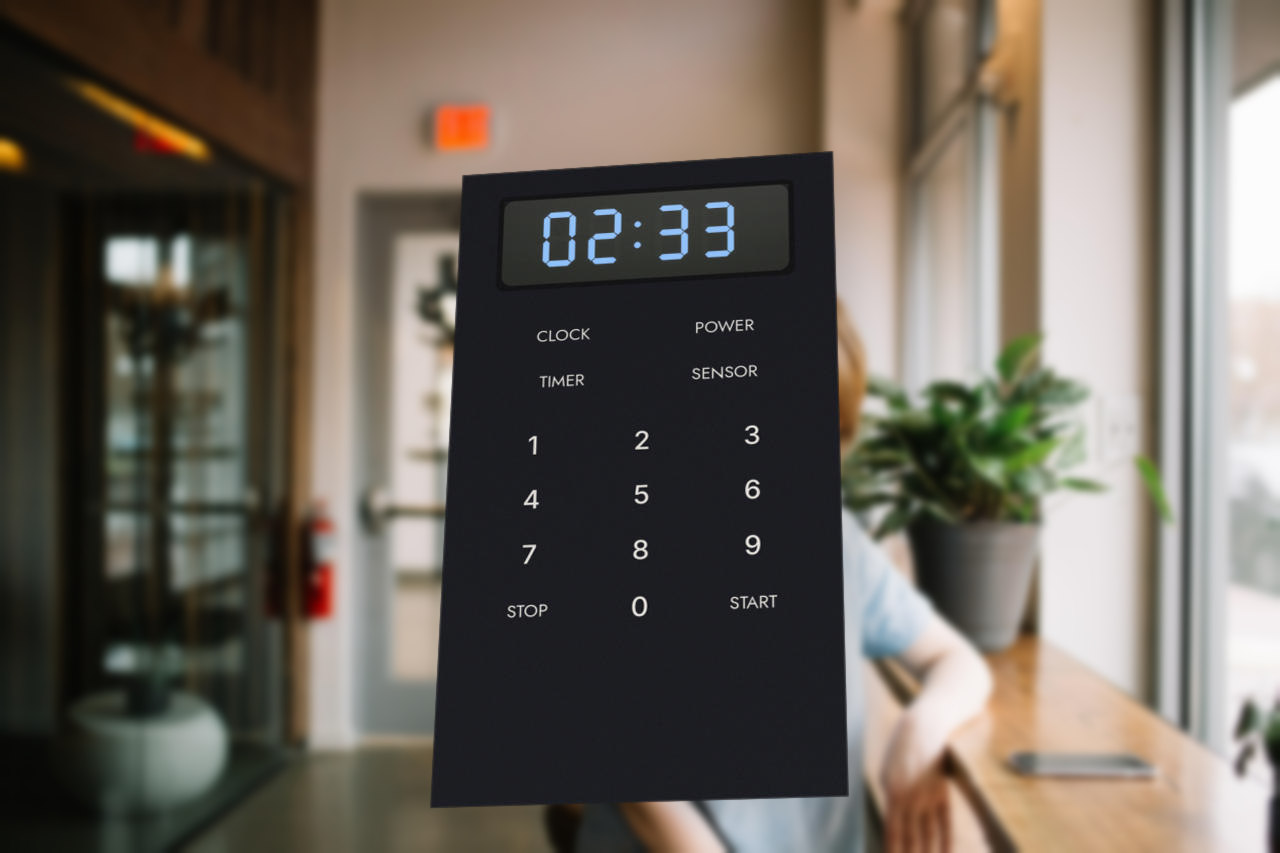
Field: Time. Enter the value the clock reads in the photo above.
2:33
